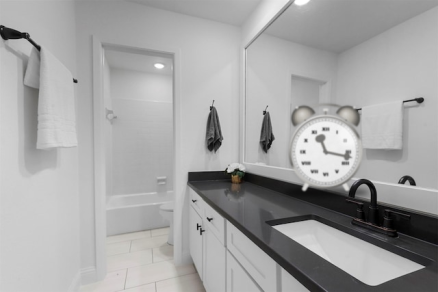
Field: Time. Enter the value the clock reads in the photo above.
11:17
